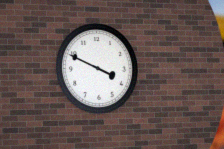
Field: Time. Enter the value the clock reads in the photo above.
3:49
